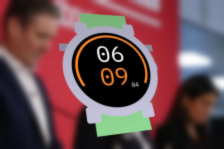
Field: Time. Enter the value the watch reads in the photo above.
6:09
